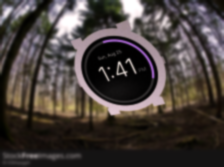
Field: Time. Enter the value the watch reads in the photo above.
1:41
